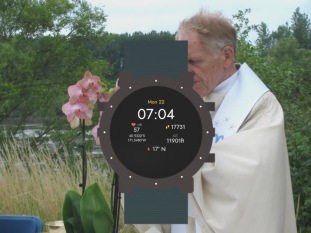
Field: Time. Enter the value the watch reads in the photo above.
7:04
